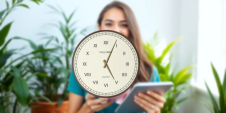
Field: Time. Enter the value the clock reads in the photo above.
5:04
